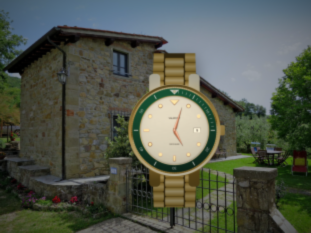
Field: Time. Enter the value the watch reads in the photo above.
5:03
